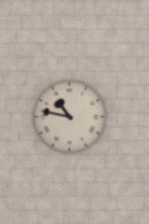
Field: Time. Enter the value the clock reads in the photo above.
10:47
